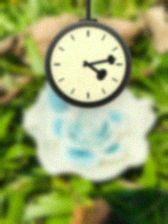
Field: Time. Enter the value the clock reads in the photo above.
4:13
